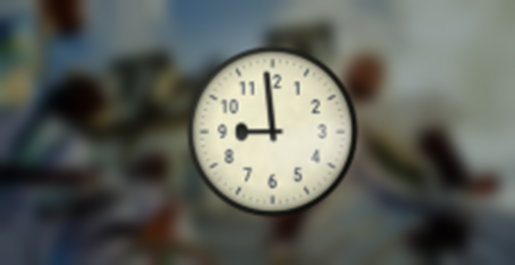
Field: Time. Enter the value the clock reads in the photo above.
8:59
